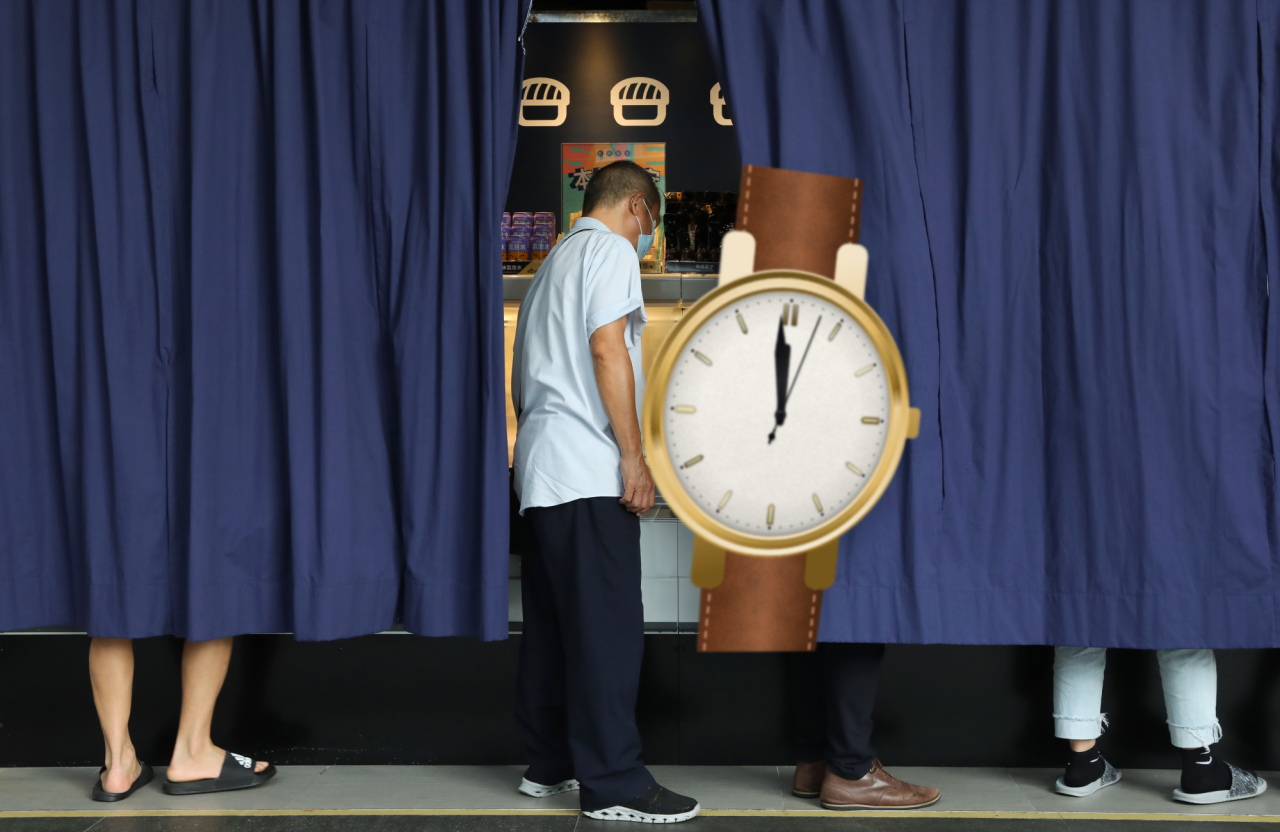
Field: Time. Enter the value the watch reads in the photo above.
11:59:03
